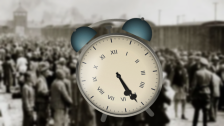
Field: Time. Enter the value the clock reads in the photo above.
5:26
